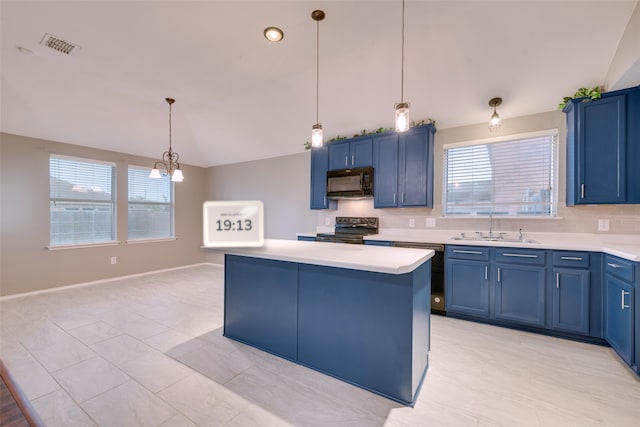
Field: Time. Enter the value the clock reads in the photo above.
19:13
